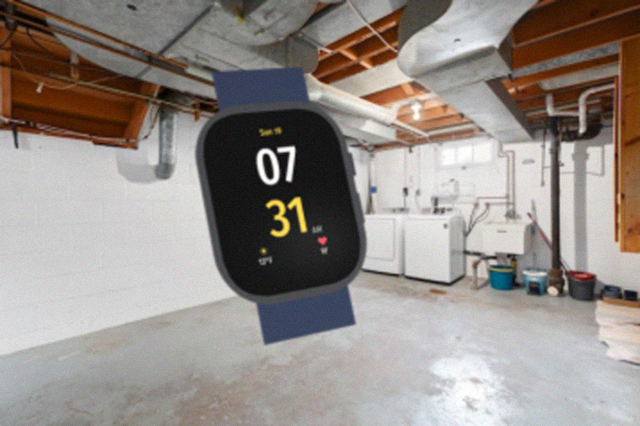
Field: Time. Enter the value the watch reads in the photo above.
7:31
